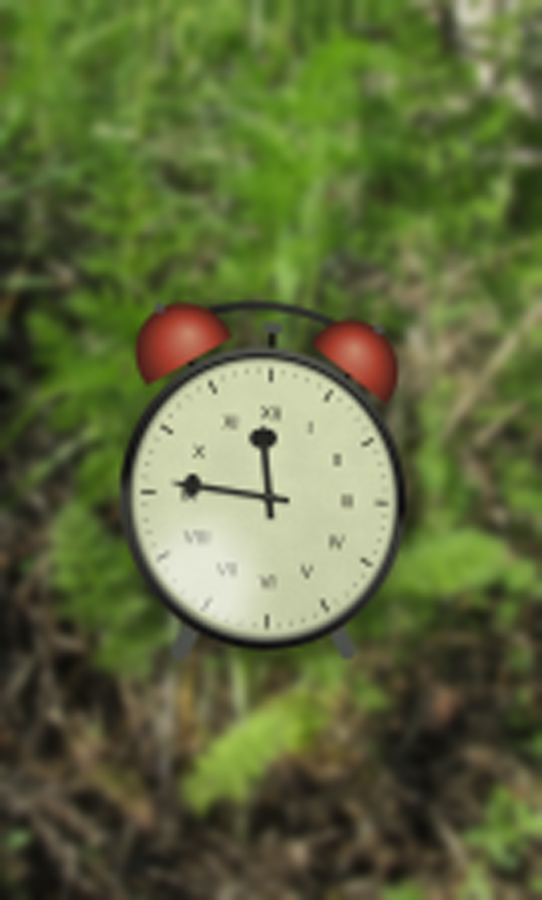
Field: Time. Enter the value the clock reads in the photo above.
11:46
